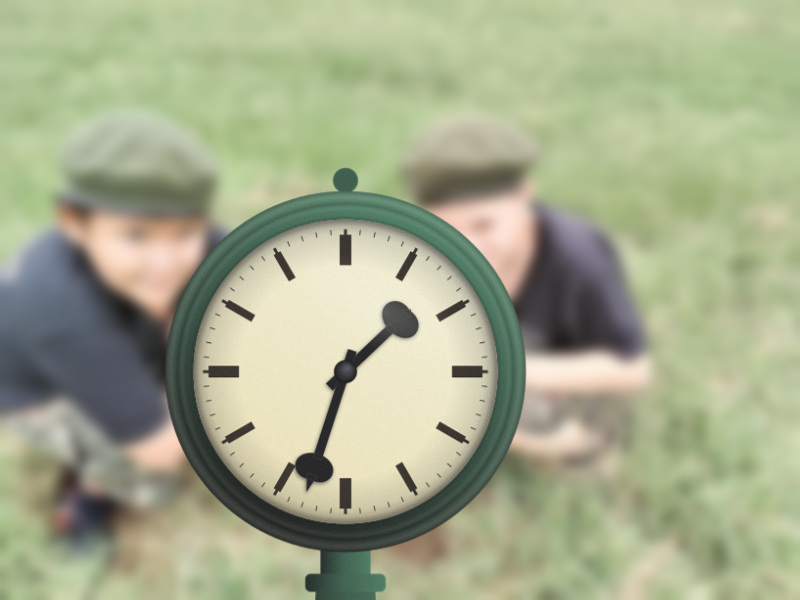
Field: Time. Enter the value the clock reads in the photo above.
1:33
